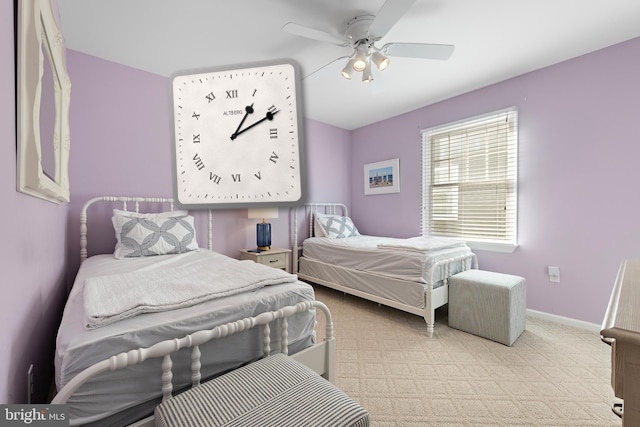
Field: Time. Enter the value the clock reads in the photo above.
1:11
